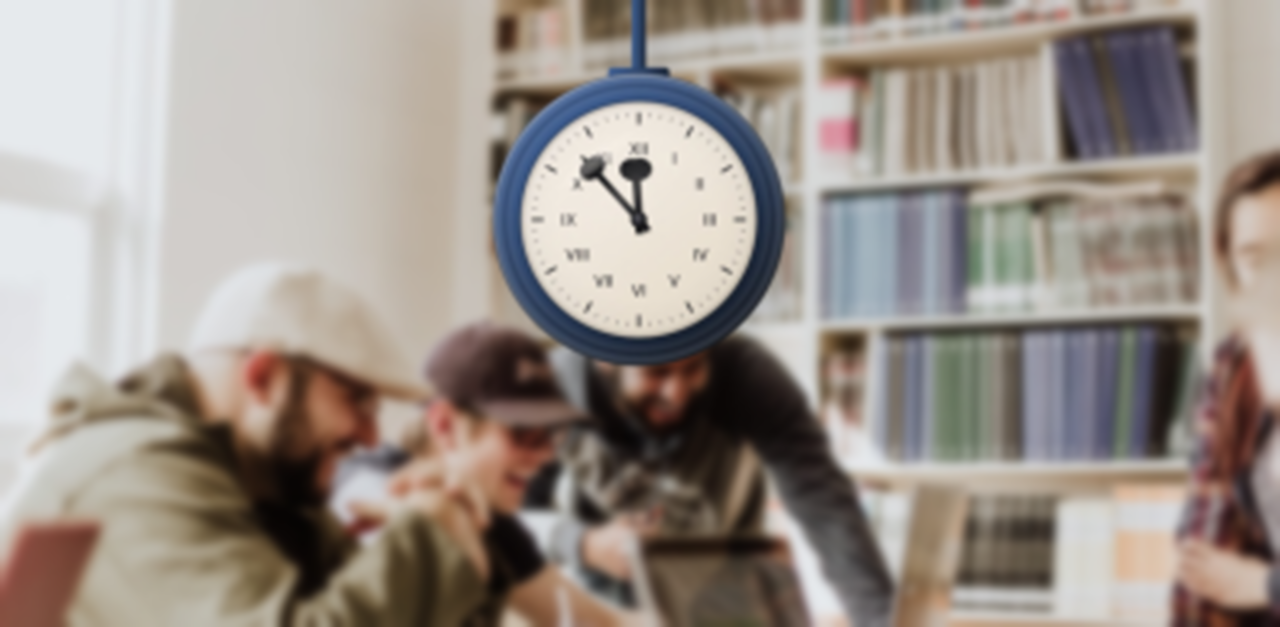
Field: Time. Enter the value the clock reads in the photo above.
11:53
